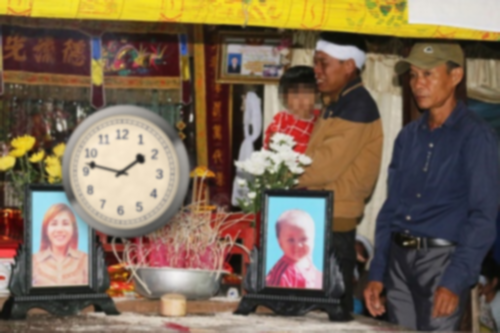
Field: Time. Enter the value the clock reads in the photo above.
1:47
